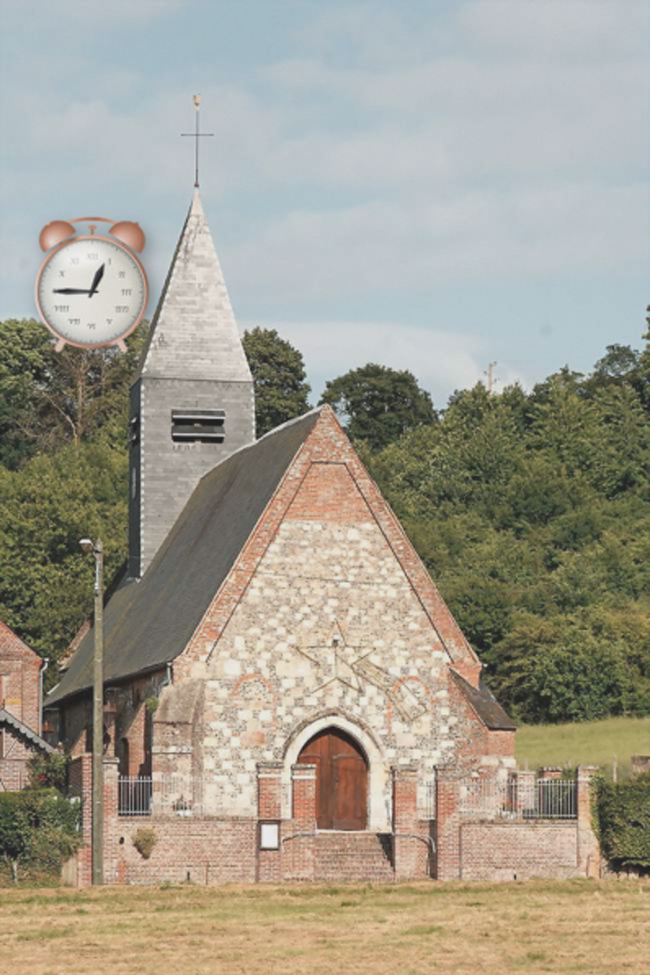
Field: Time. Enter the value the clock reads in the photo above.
12:45
